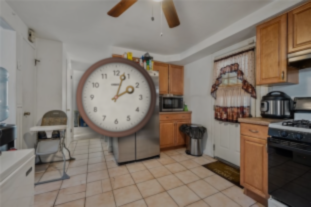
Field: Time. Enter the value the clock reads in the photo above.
2:03
